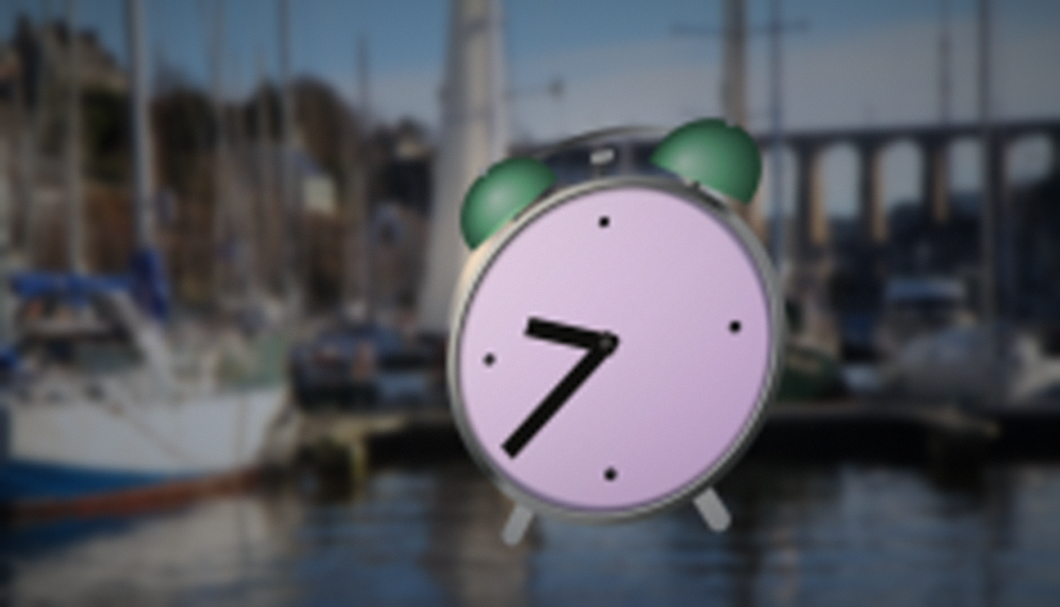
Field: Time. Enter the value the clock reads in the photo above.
9:38
